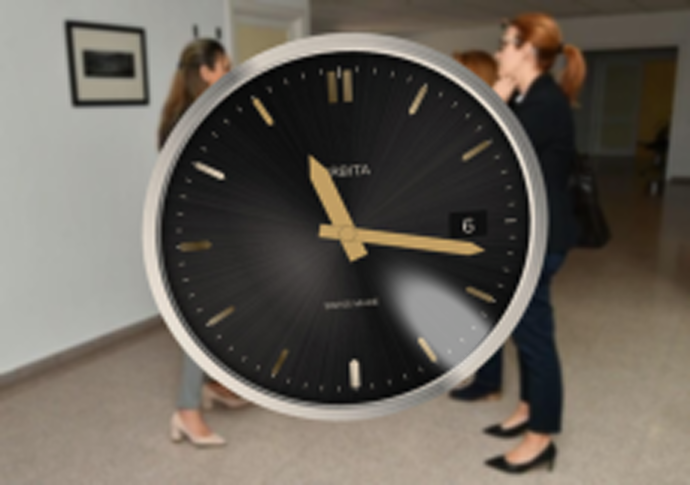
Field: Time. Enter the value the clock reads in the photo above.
11:17
